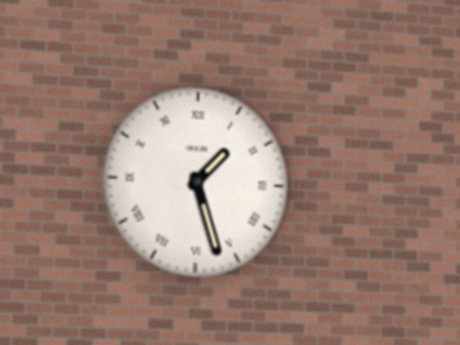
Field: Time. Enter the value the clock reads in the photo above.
1:27
